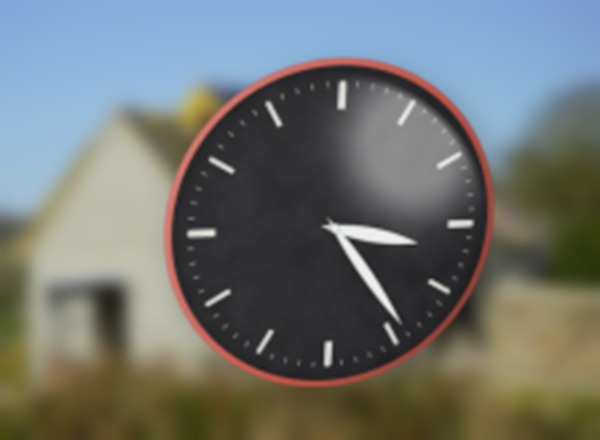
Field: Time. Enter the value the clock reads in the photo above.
3:24
